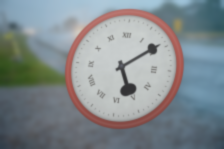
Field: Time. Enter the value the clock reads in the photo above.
5:09
